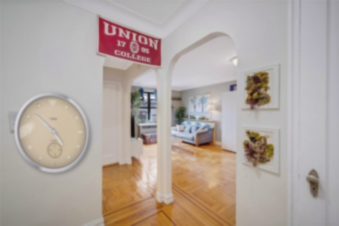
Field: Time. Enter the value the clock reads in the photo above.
4:52
